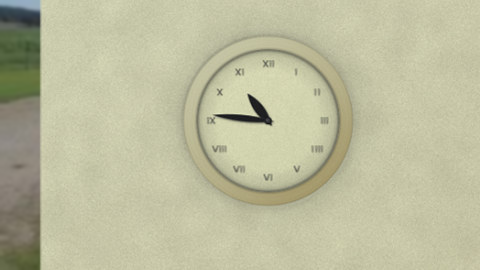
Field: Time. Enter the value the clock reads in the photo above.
10:46
